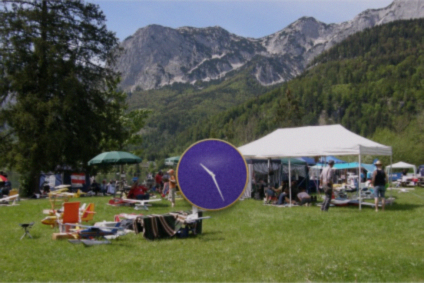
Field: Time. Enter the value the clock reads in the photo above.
10:26
